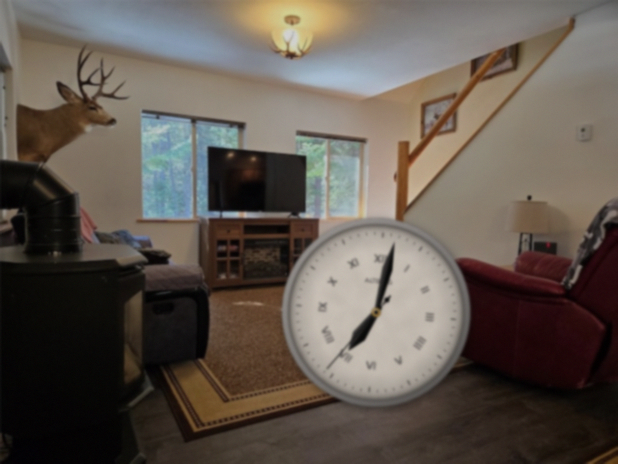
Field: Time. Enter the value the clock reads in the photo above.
7:01:36
